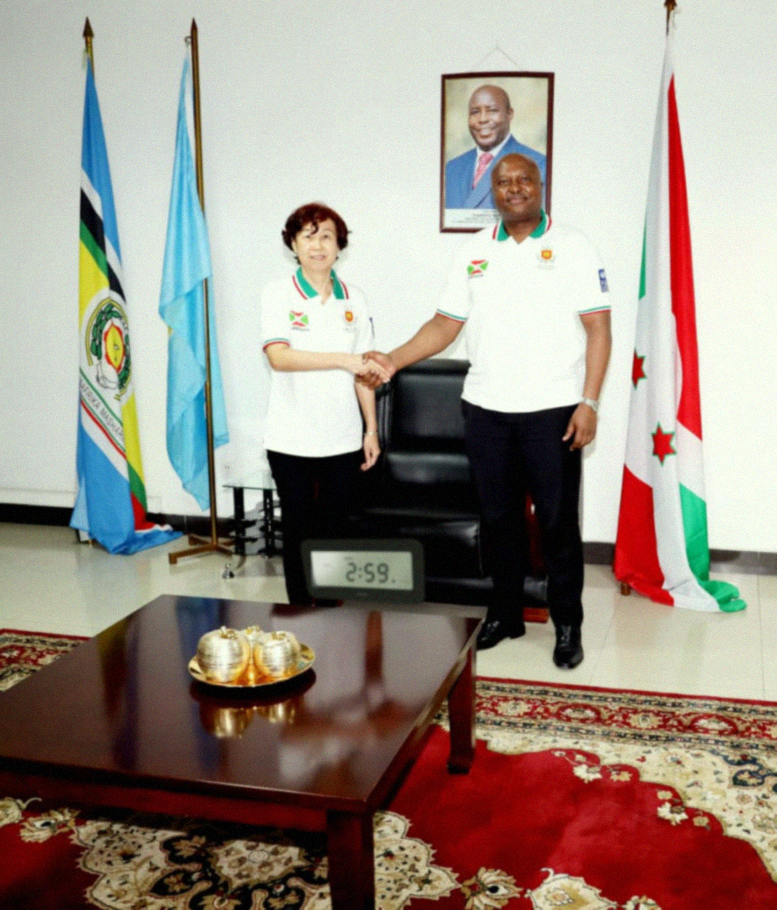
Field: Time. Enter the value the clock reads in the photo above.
2:59
